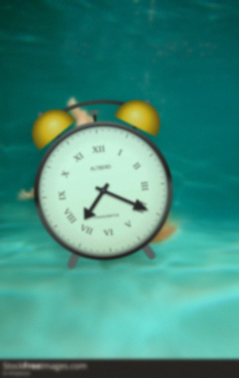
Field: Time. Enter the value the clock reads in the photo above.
7:20
